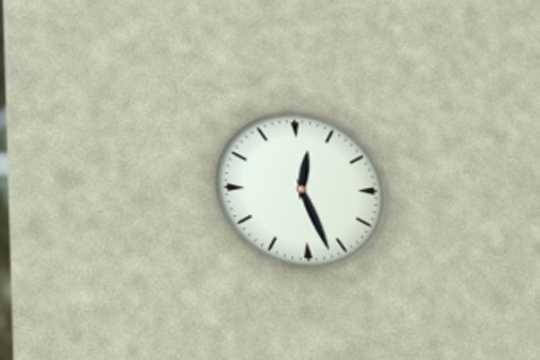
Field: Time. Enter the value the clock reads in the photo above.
12:27
